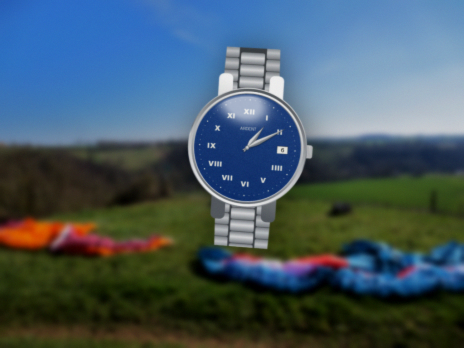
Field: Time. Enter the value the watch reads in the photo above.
1:10
